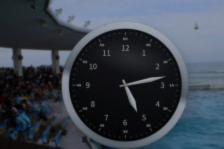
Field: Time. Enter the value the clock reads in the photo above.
5:13
